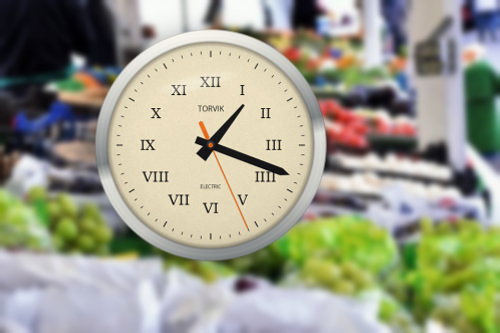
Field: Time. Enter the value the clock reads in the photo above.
1:18:26
